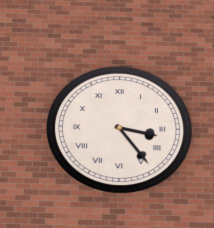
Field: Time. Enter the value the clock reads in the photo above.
3:24
